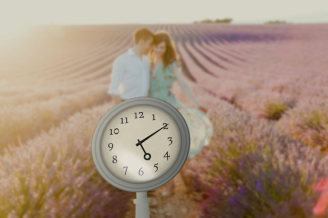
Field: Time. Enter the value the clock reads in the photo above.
5:10
